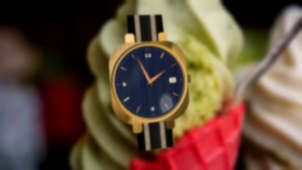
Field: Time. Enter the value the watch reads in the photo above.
1:56
